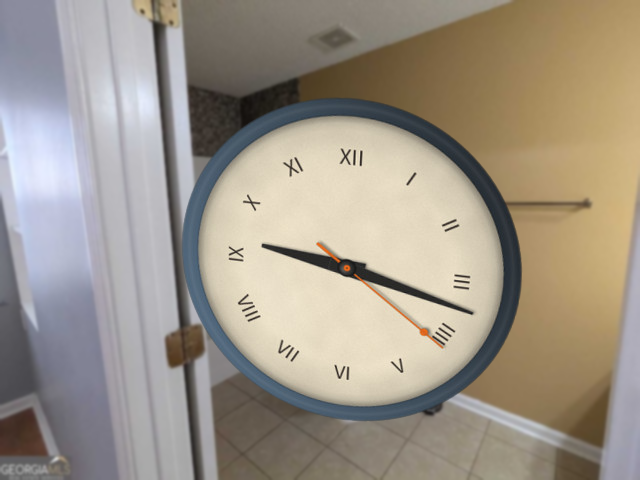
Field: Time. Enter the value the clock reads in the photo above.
9:17:21
